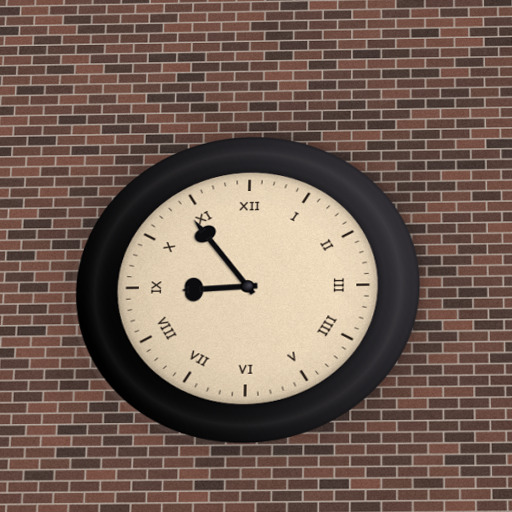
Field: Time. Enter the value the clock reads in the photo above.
8:54
